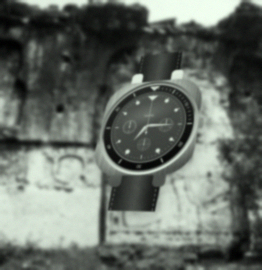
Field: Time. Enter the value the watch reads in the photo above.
7:15
